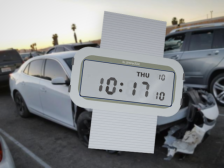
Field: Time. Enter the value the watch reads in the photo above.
10:17:10
